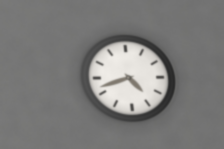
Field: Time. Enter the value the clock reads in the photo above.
4:42
